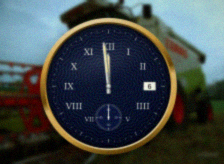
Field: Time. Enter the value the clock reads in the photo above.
11:59
